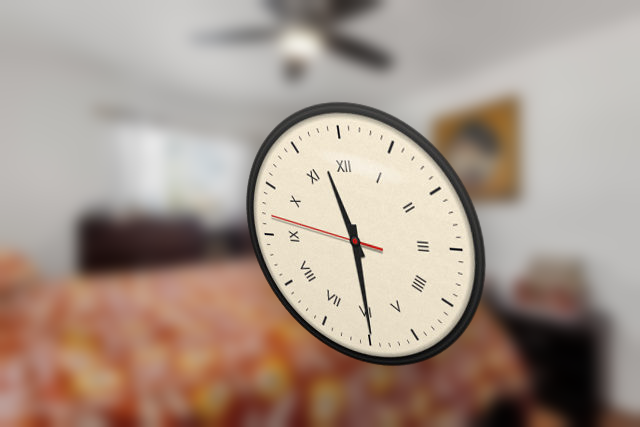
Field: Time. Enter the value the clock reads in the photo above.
11:29:47
